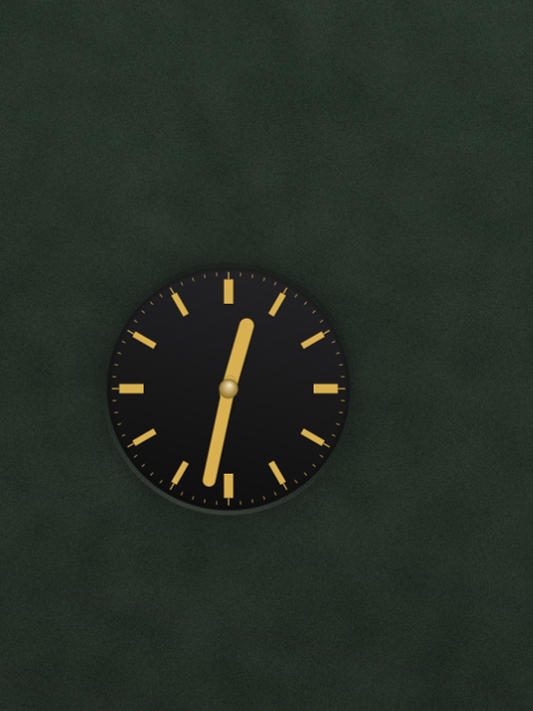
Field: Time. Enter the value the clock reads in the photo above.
12:32
